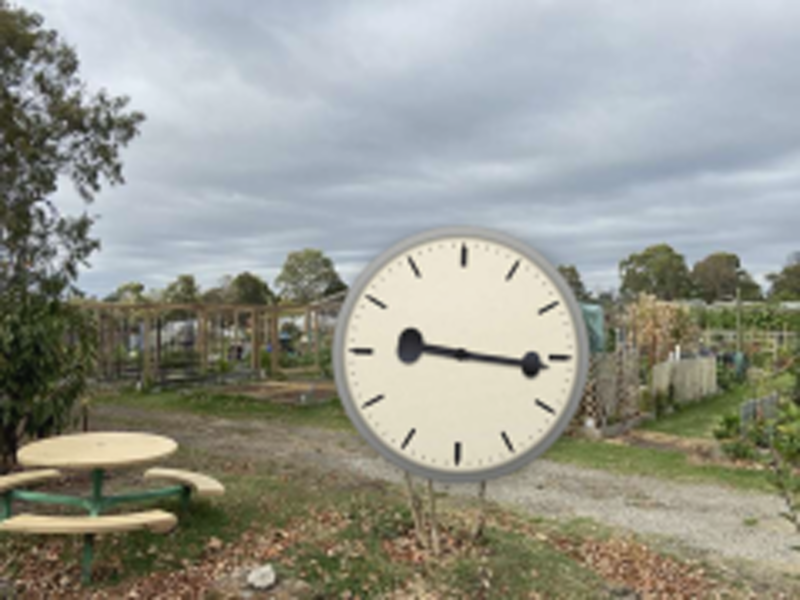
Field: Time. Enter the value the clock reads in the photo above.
9:16
